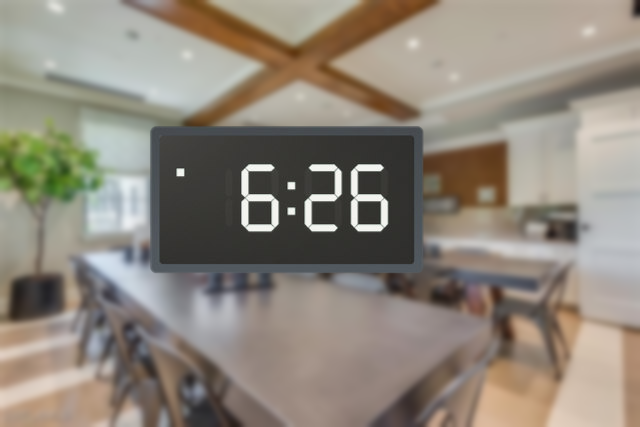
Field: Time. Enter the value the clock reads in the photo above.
6:26
